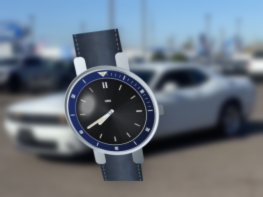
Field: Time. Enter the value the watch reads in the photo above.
7:40
